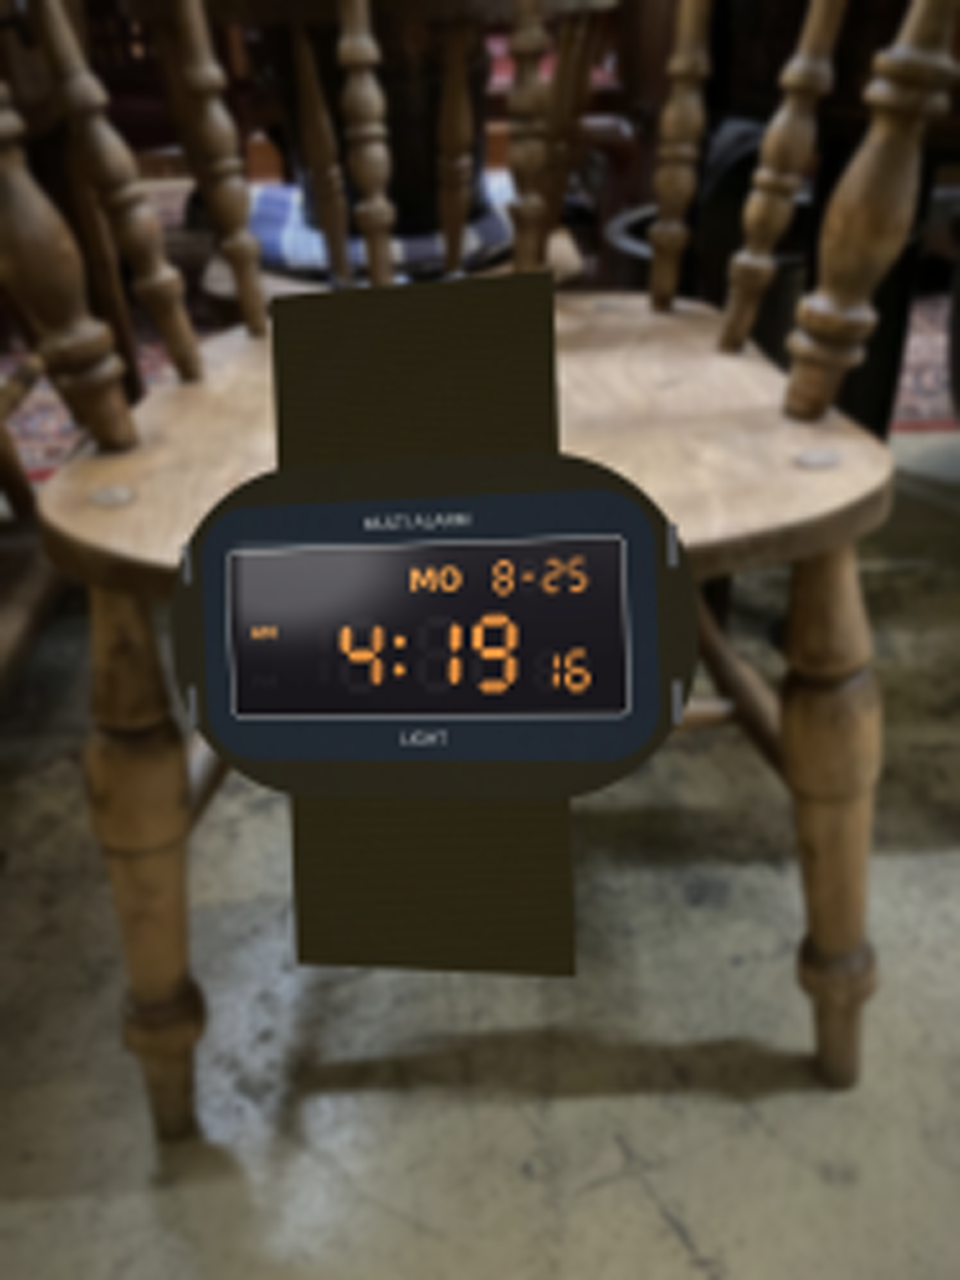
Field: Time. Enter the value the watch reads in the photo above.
4:19:16
